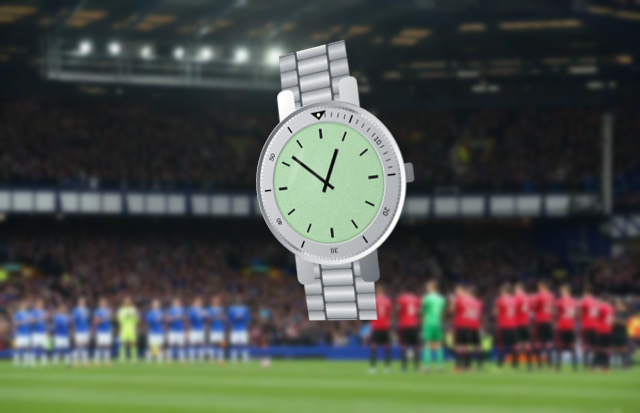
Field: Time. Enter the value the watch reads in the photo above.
12:52
